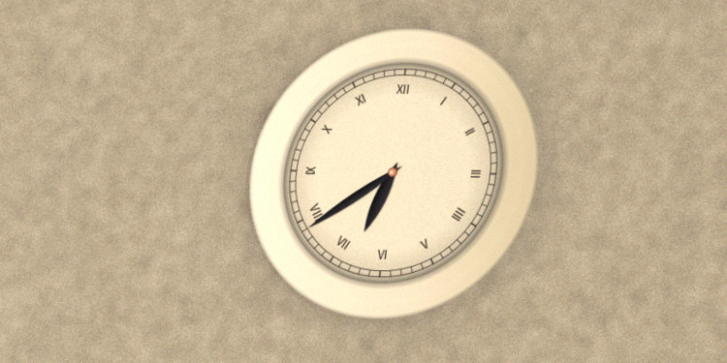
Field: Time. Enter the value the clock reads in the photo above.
6:39
